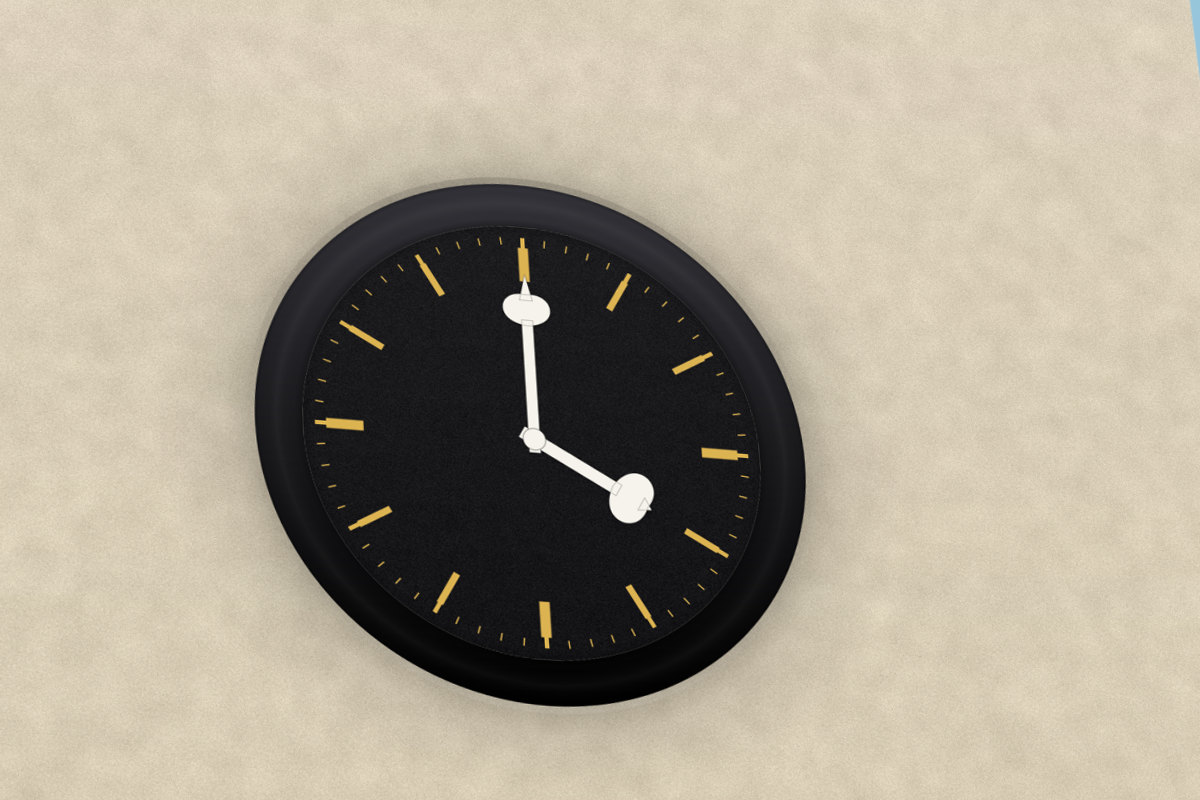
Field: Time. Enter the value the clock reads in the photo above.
4:00
